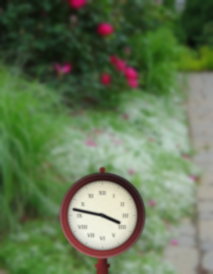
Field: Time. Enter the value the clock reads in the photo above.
3:47
